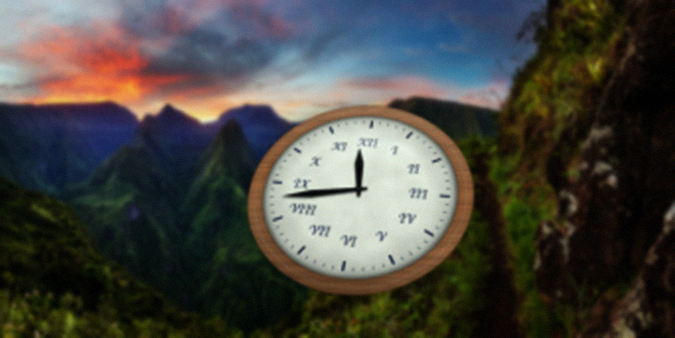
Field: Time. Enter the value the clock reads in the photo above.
11:43
